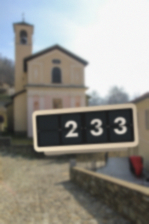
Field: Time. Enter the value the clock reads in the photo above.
2:33
